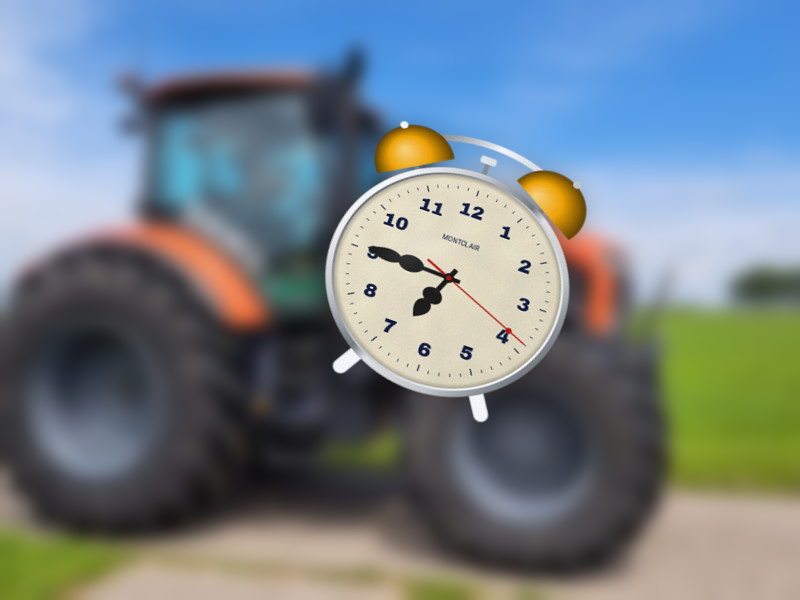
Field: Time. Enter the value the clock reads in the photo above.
6:45:19
